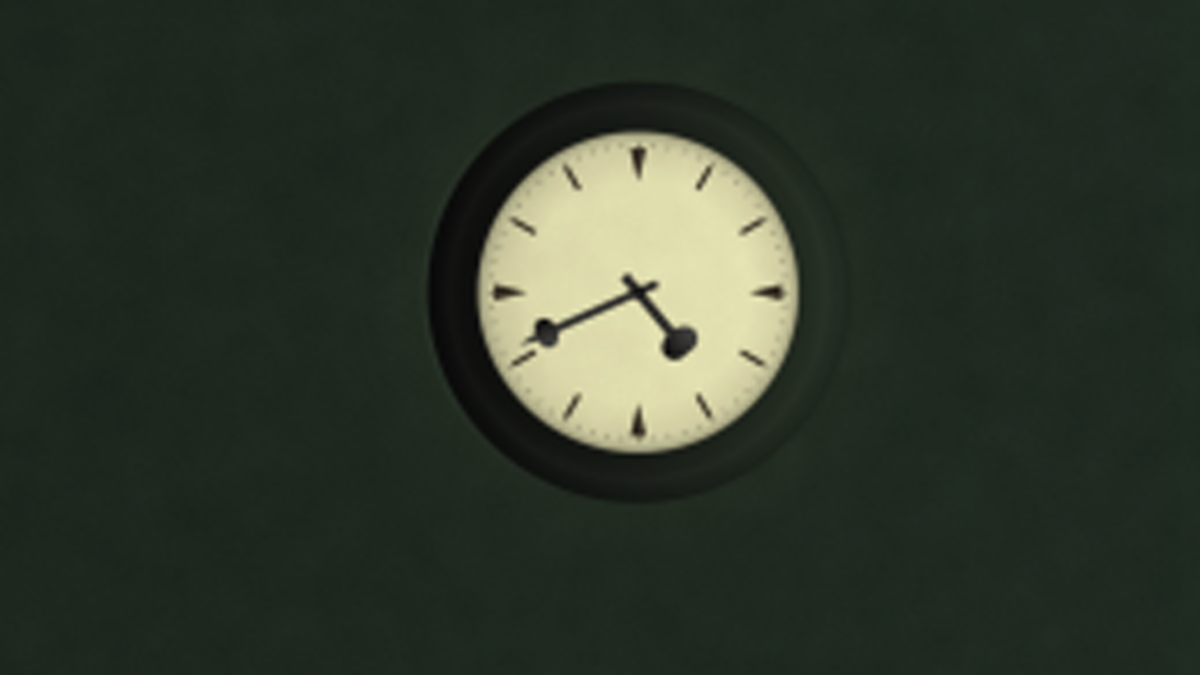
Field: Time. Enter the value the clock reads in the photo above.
4:41
